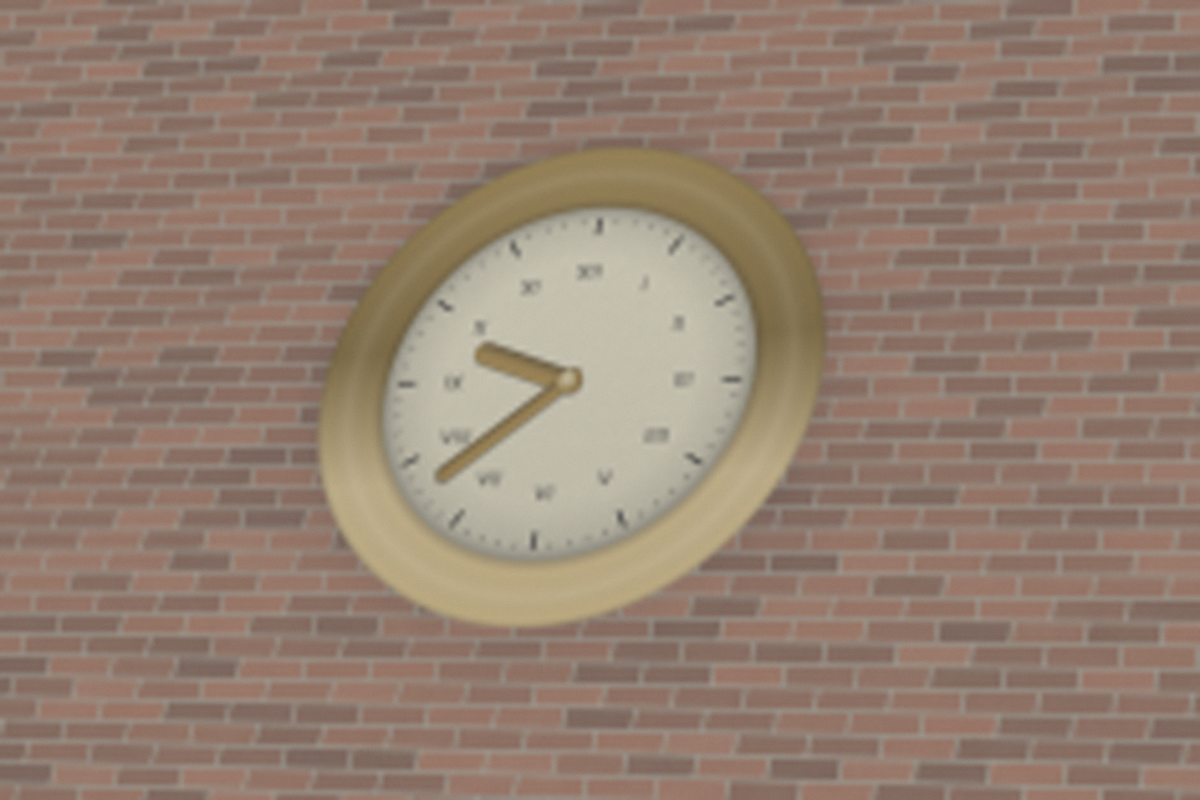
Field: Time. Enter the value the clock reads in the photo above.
9:38
